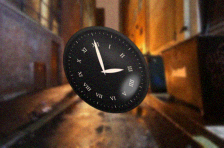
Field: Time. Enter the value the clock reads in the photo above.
3:00
